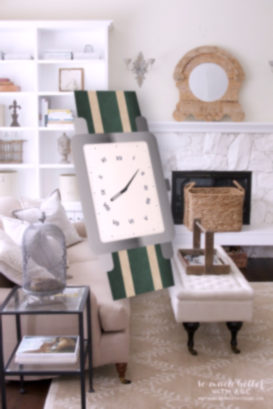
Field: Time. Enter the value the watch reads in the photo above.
8:08
